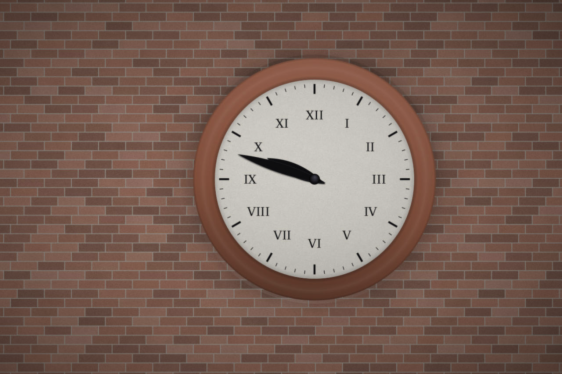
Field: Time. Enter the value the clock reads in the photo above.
9:48
